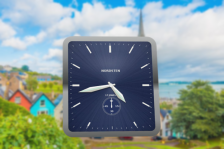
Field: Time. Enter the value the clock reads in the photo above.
4:43
